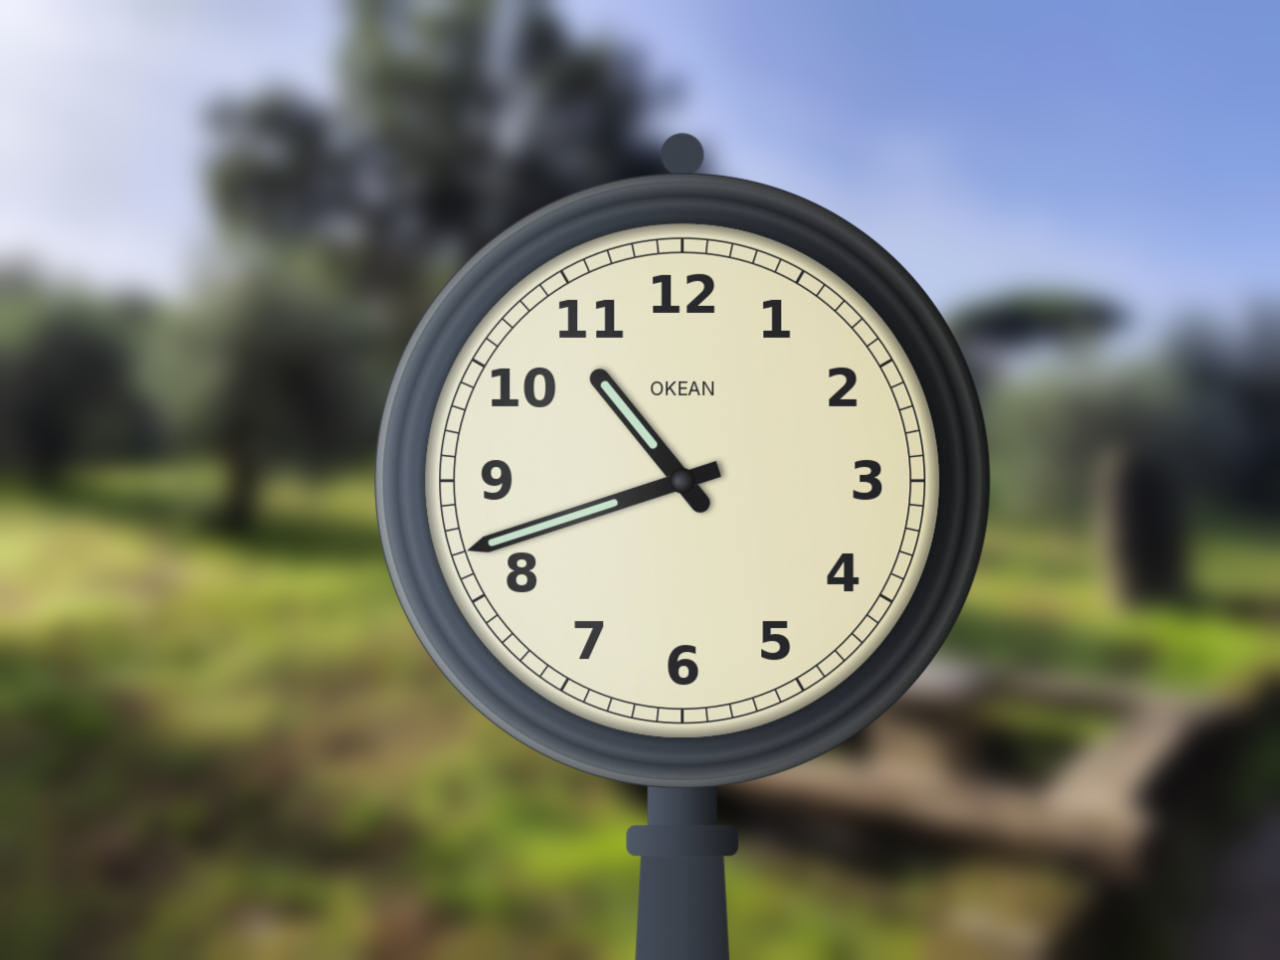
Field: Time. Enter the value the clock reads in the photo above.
10:42
